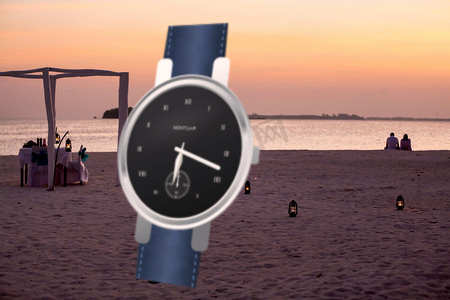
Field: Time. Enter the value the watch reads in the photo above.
6:18
